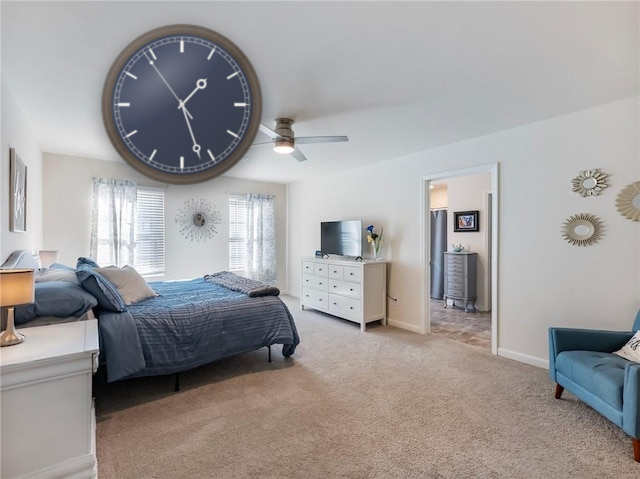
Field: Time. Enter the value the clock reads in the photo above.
1:26:54
